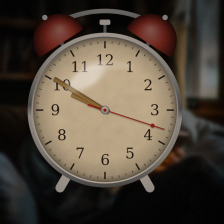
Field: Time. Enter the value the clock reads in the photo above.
9:50:18
